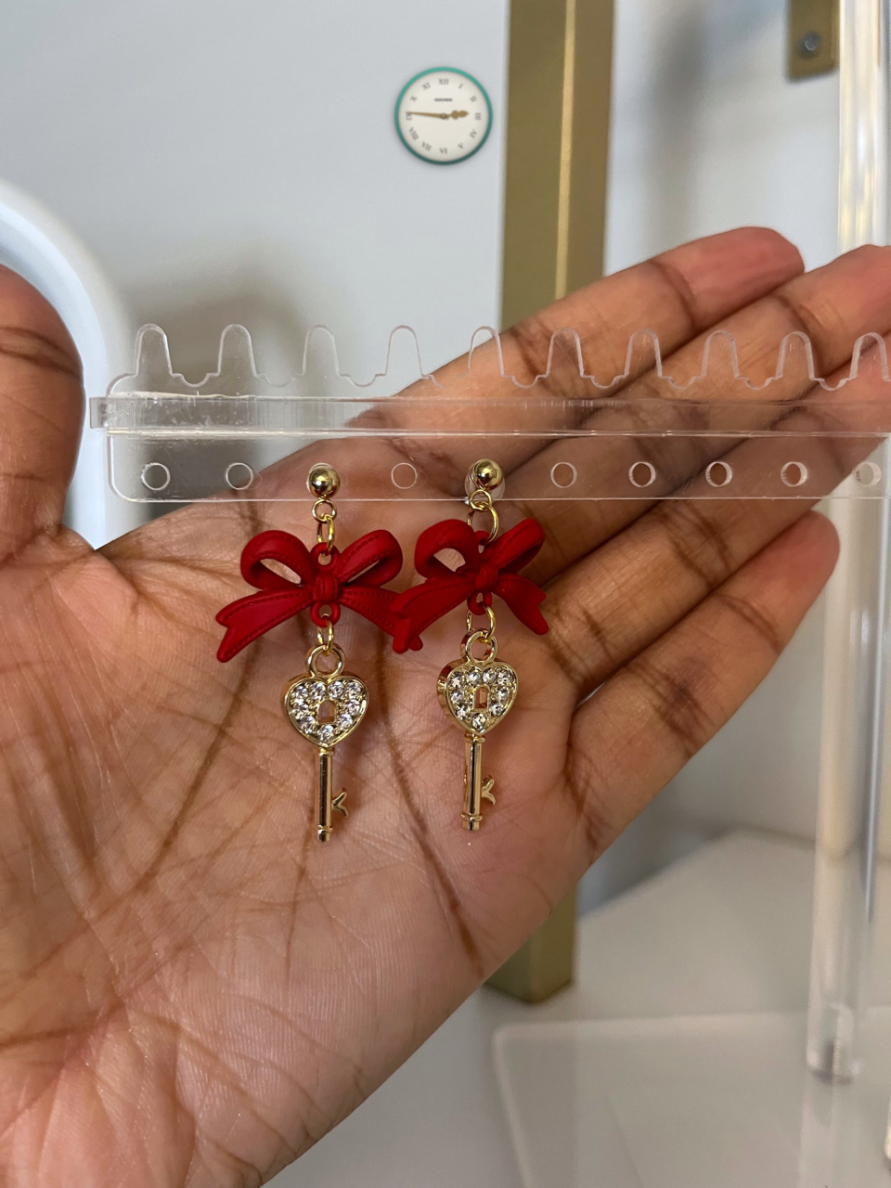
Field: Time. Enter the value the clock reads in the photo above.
2:46
